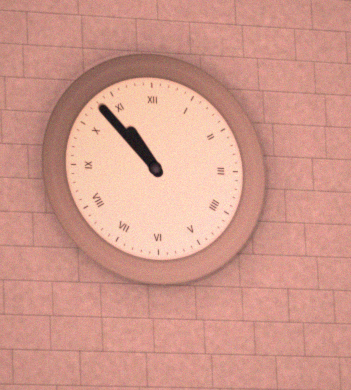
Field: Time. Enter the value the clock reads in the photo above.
10:53
